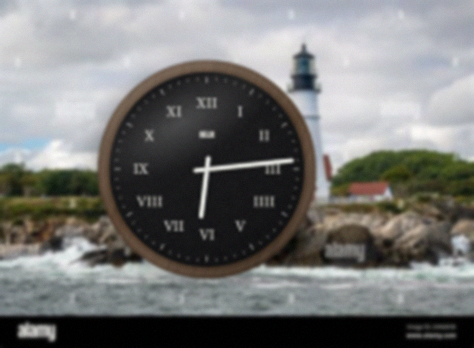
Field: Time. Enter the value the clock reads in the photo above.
6:14
